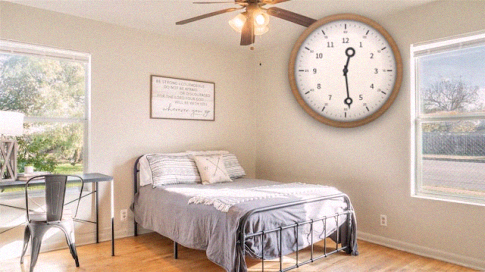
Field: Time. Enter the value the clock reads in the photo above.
12:29
